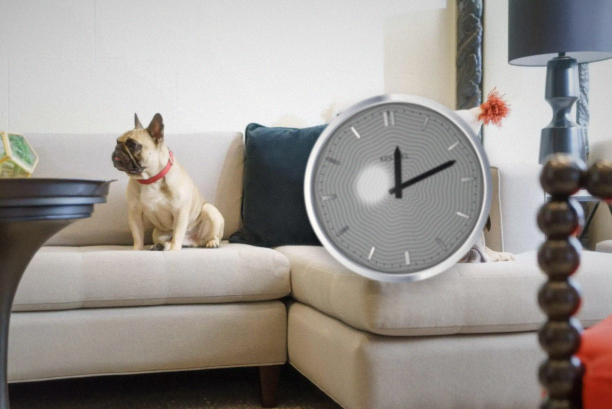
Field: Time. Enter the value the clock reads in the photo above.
12:12
